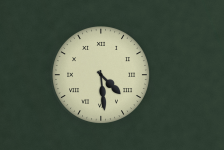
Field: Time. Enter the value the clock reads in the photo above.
4:29
